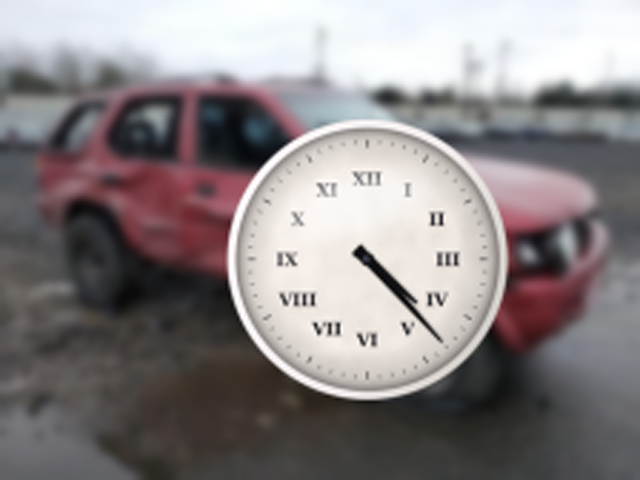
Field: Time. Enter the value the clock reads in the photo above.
4:23
